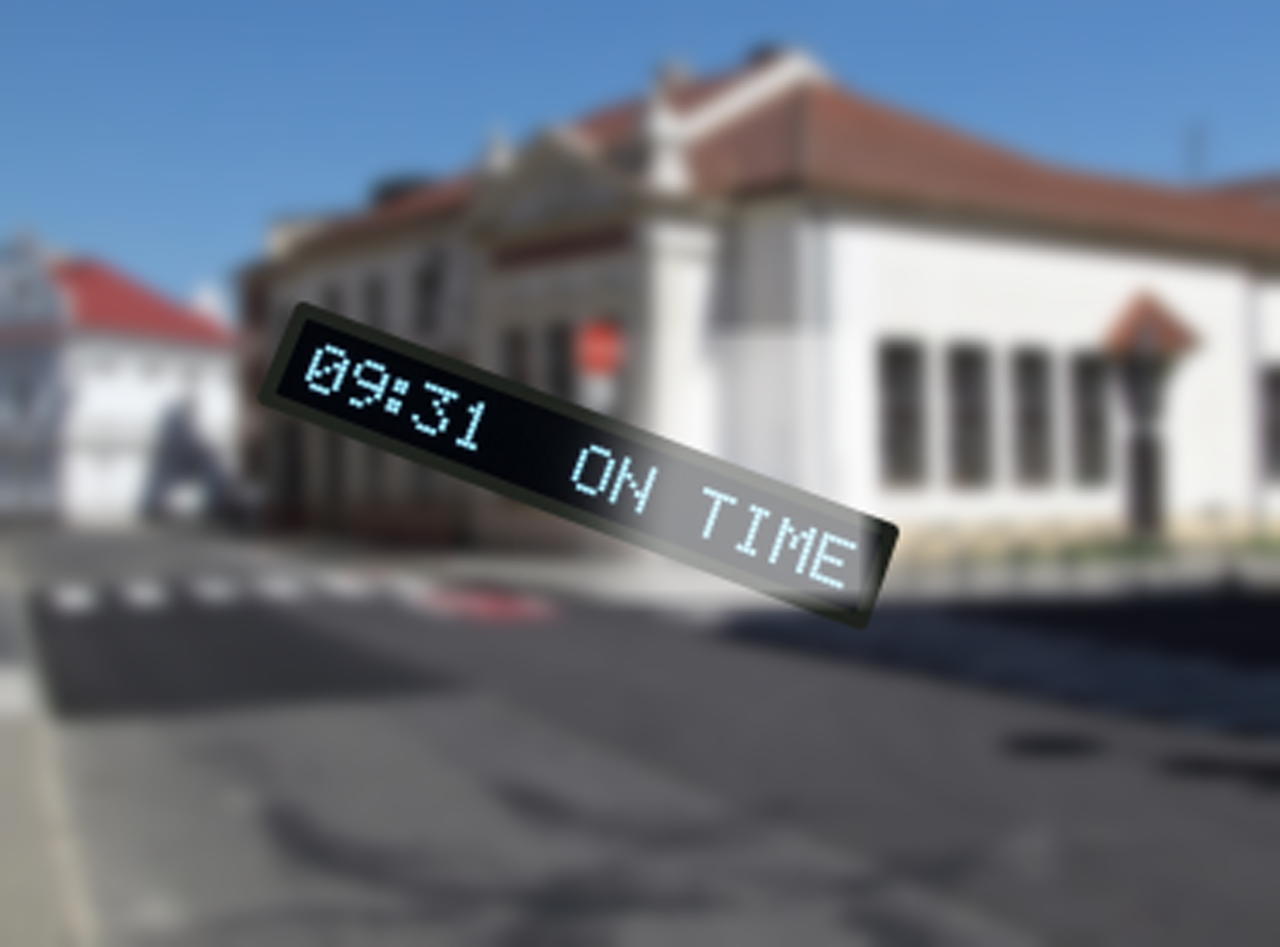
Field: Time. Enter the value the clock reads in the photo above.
9:31
